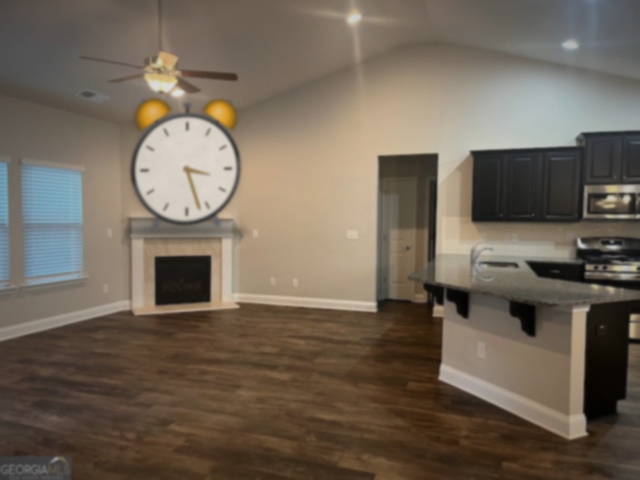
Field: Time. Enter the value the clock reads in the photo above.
3:27
